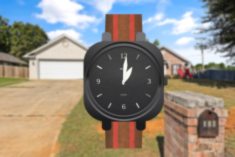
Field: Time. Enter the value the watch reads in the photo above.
1:01
